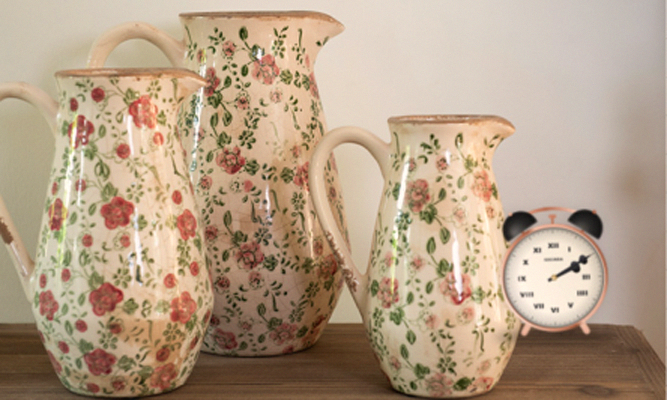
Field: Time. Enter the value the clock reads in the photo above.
2:10
